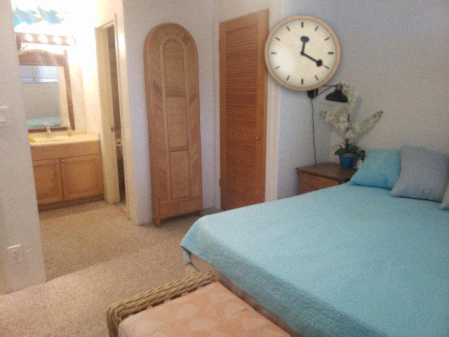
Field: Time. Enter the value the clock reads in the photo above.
12:20
